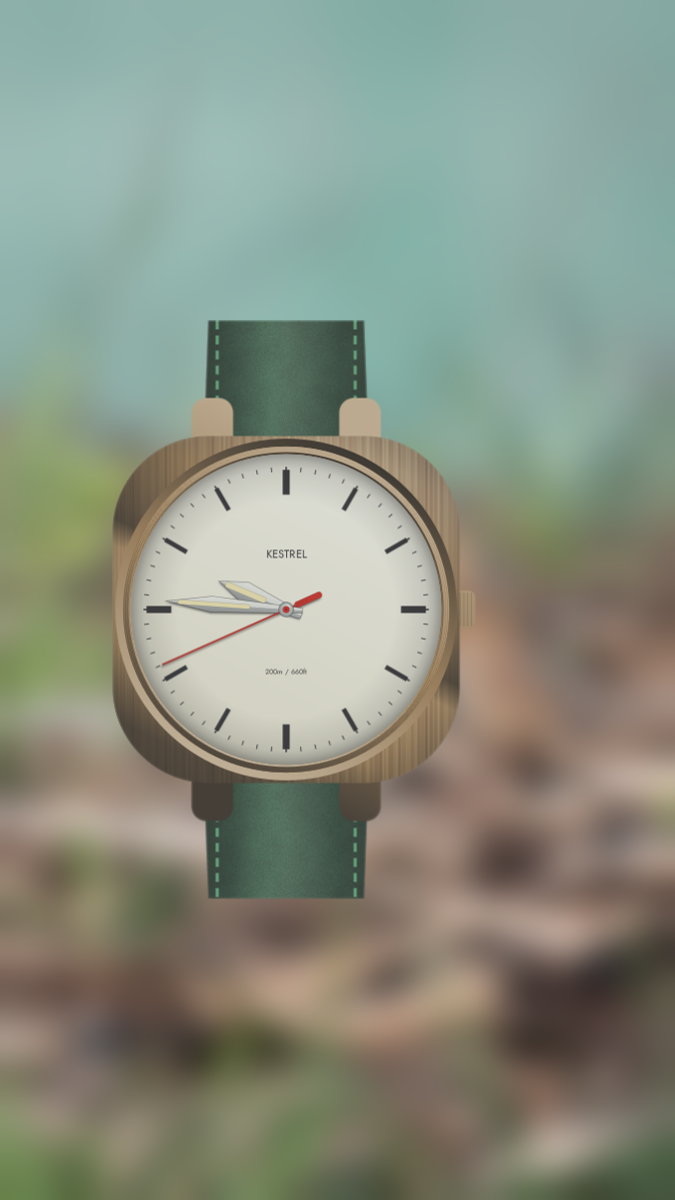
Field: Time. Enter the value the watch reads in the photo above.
9:45:41
